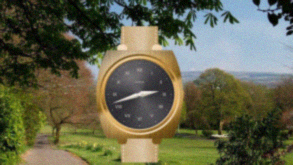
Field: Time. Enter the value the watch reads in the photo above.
2:42
